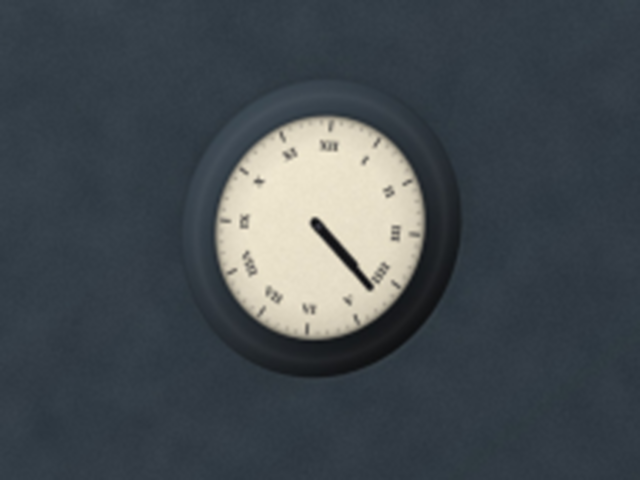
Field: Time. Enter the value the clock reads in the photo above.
4:22
